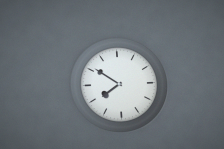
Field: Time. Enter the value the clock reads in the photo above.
7:51
